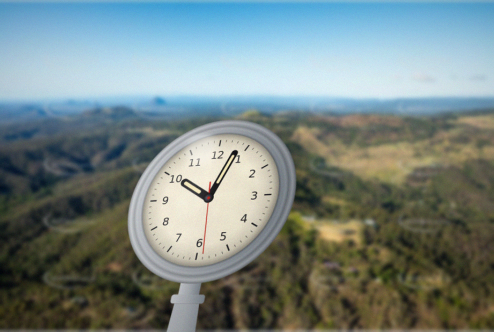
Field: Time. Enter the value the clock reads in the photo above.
10:03:29
